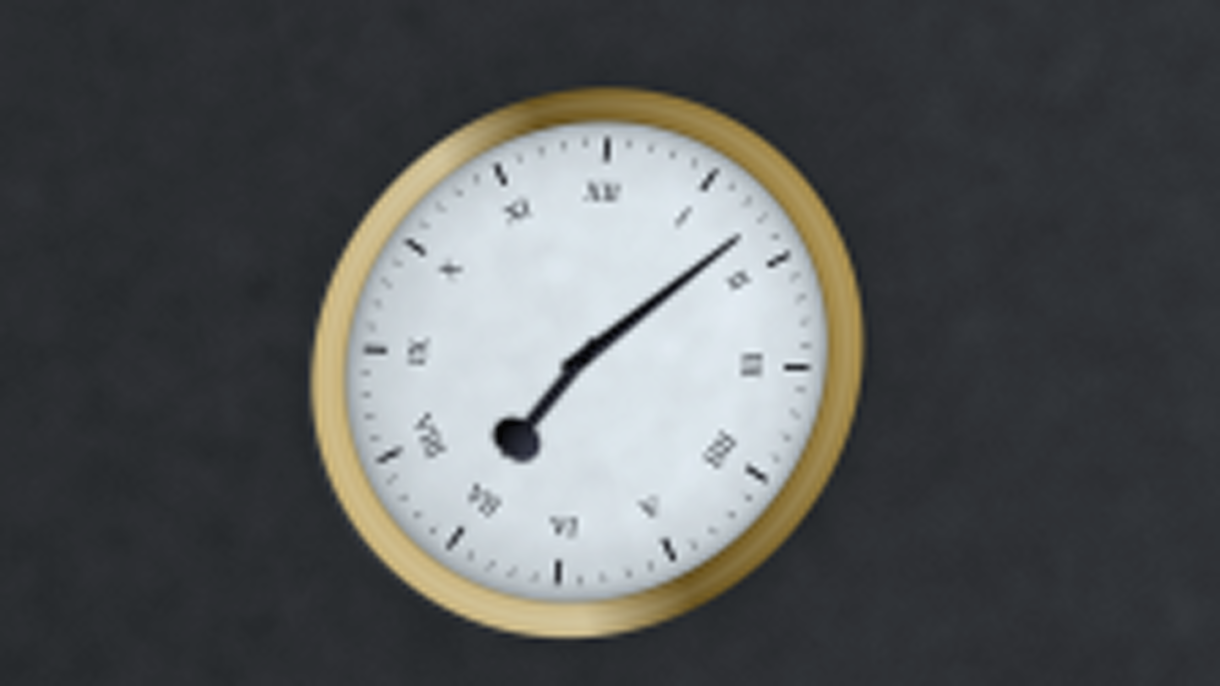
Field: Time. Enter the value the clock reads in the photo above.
7:08
